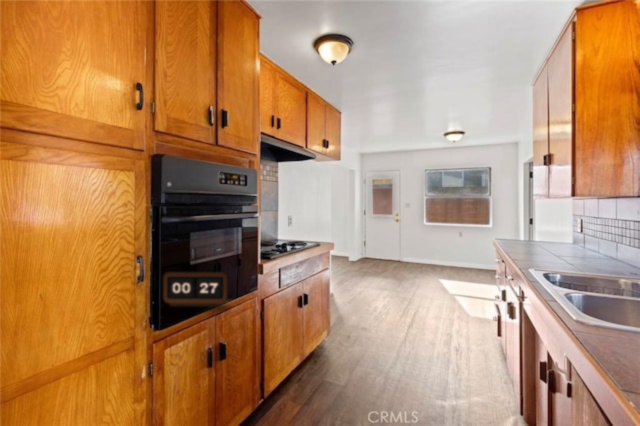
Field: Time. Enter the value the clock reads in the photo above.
0:27
